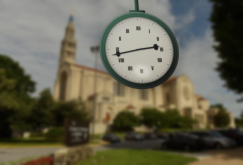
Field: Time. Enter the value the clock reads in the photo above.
2:43
